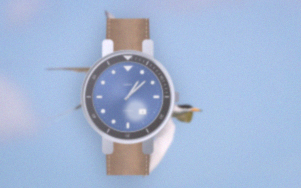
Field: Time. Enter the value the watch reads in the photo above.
1:08
